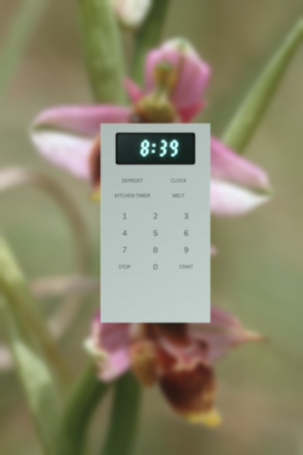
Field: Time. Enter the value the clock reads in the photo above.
8:39
